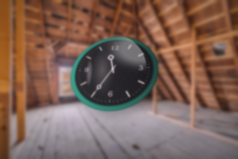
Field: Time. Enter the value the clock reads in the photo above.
11:35
